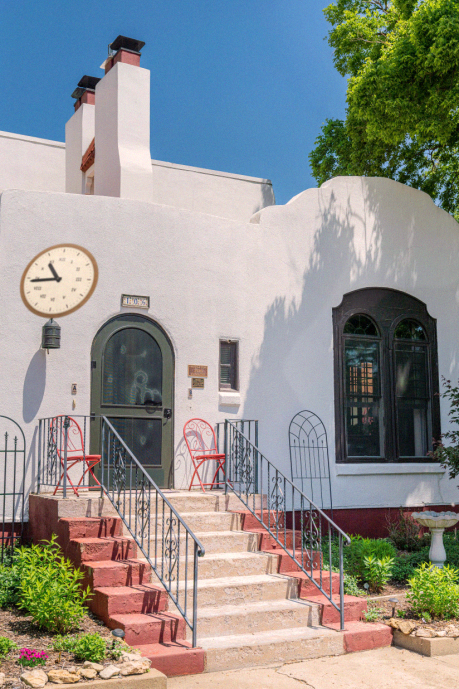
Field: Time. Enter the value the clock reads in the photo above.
10:44
